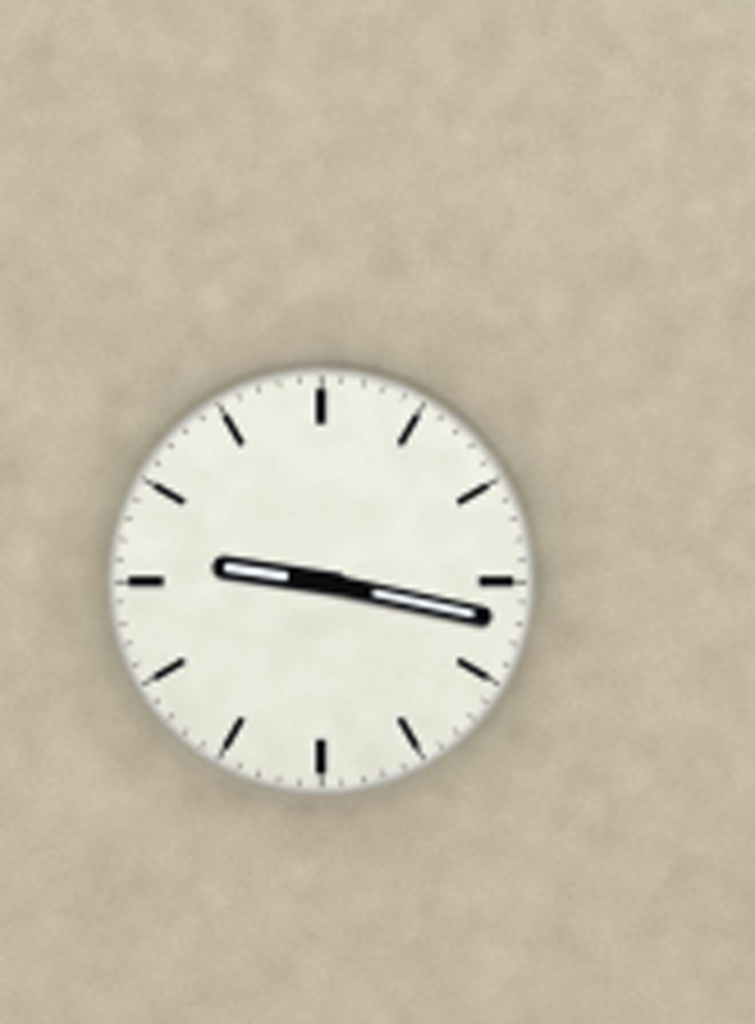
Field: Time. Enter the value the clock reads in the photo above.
9:17
